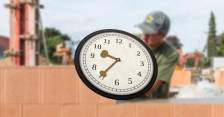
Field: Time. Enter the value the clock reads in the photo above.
9:36
